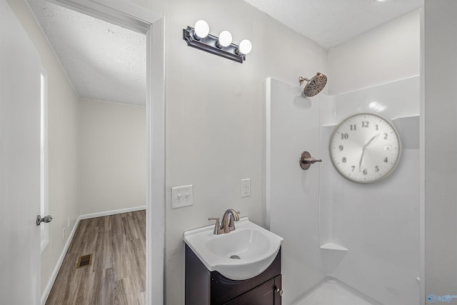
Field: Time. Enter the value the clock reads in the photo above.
1:32
